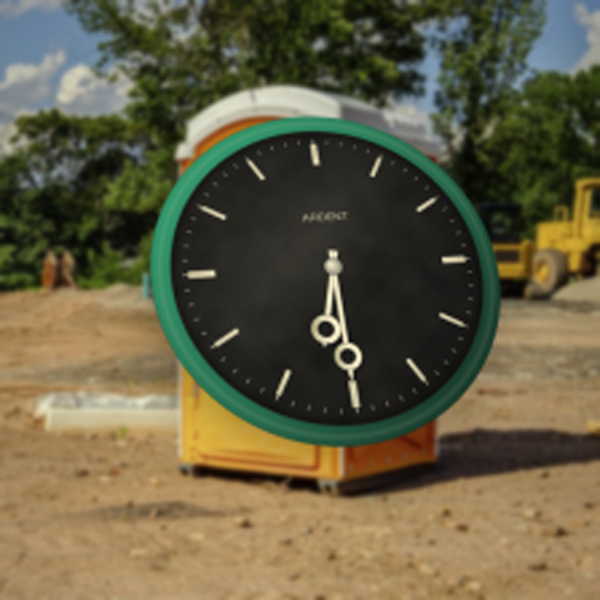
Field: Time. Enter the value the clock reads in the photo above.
6:30
